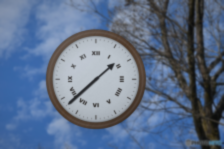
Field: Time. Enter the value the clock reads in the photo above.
1:38
